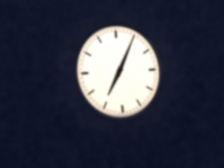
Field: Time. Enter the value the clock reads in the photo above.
7:05
